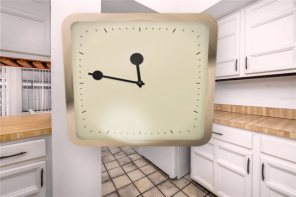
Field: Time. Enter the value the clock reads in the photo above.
11:47
